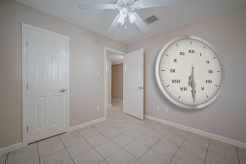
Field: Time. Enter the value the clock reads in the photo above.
6:30
